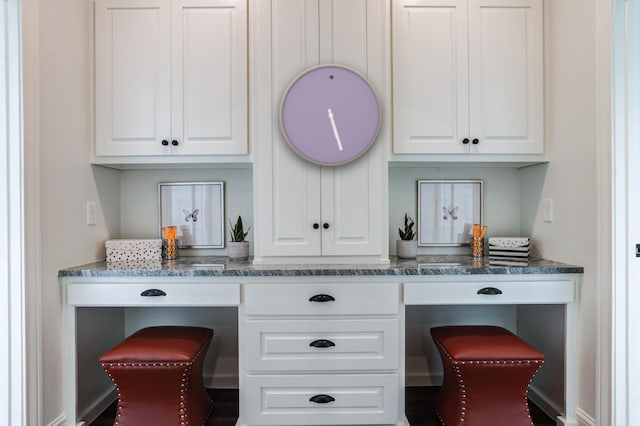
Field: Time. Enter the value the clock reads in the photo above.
5:27
